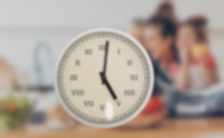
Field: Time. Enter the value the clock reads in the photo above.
5:01
